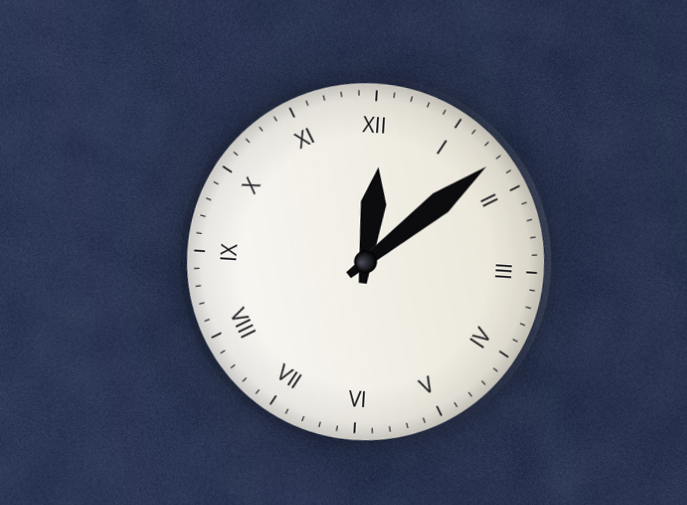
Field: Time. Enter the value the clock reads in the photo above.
12:08
